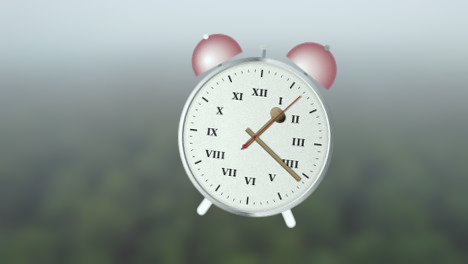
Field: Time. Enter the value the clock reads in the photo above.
1:21:07
